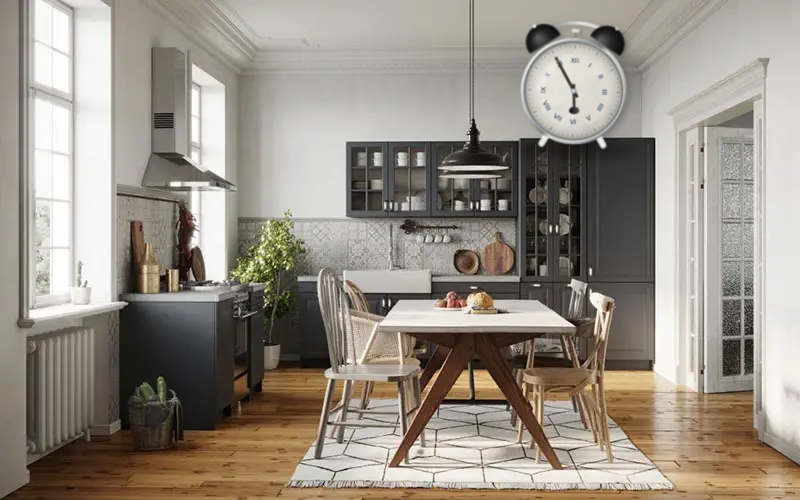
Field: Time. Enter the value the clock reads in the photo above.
5:55
